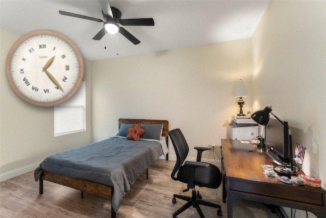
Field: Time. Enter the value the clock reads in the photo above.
1:24
